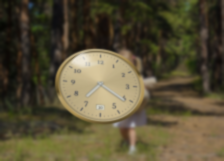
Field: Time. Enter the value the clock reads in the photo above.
7:21
